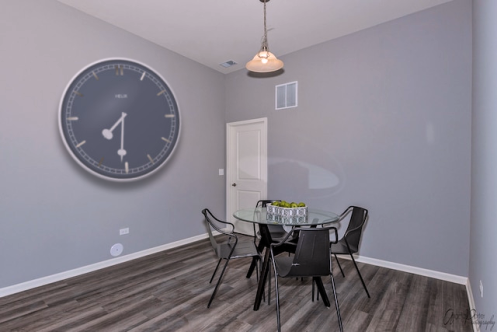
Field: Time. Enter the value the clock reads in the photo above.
7:31
